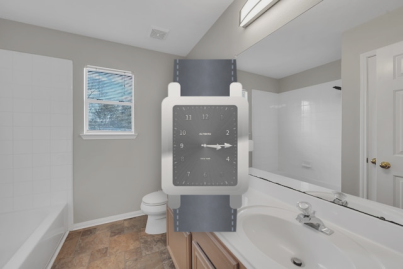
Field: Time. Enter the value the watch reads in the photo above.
3:15
